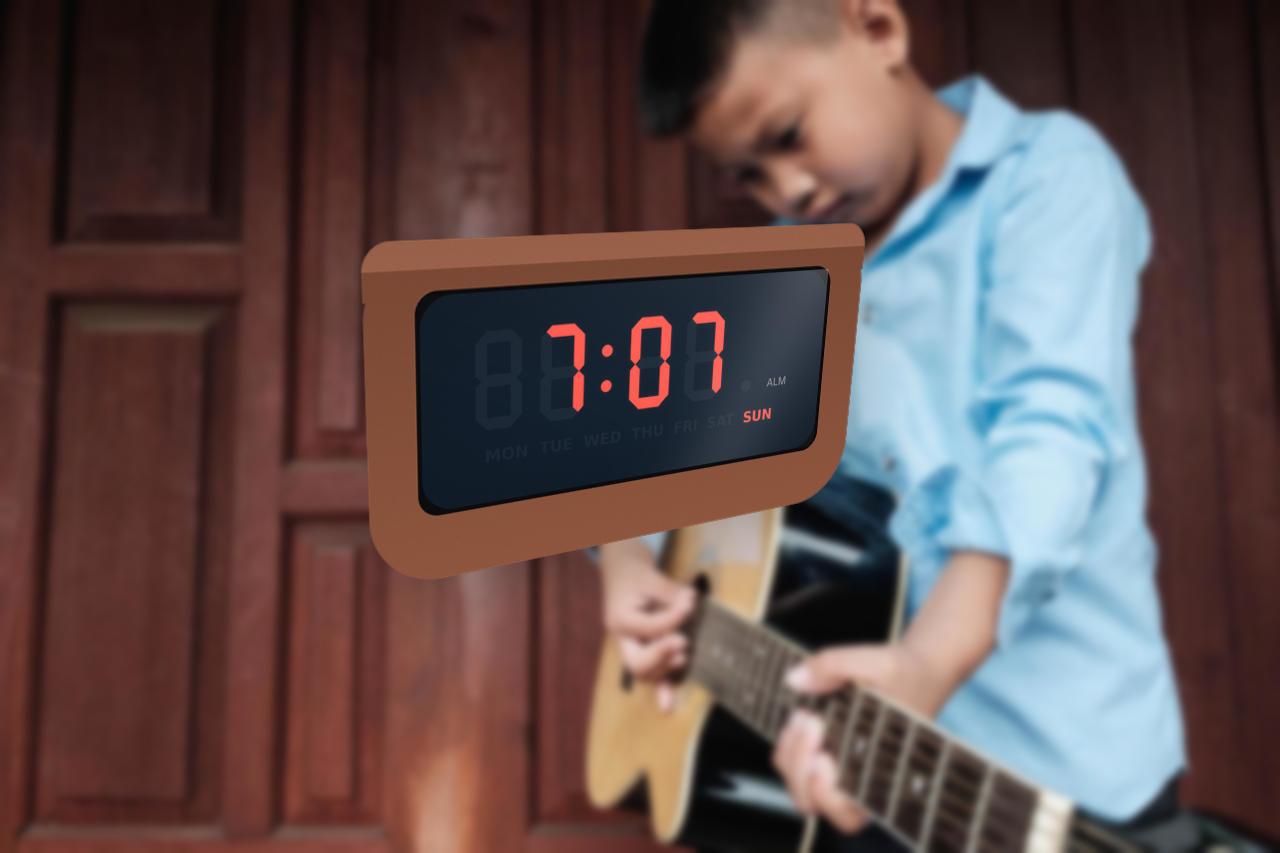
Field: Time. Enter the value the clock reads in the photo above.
7:07
